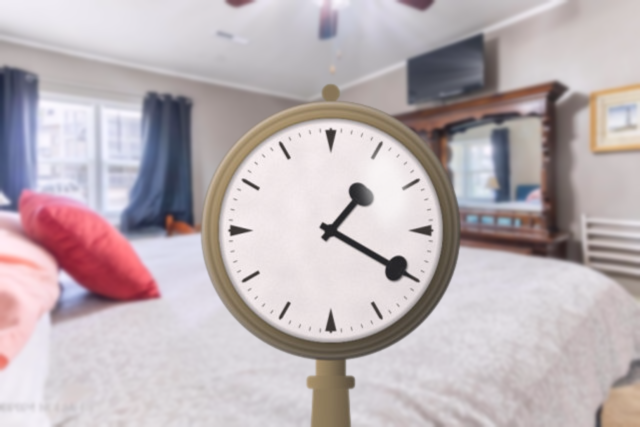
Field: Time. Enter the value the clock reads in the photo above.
1:20
